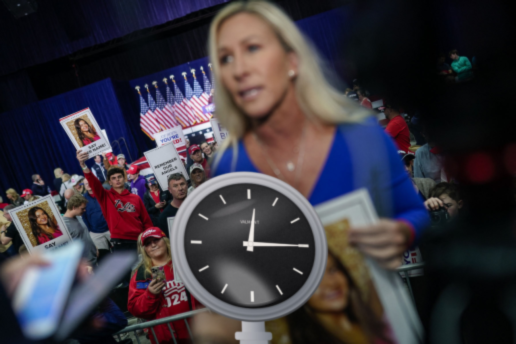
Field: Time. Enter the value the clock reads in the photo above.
12:15
